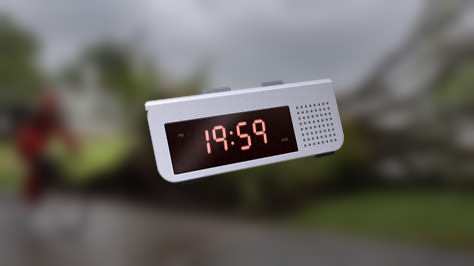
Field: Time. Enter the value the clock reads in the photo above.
19:59
